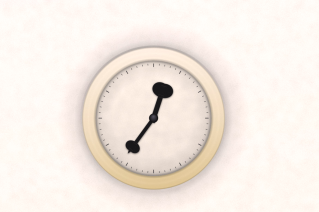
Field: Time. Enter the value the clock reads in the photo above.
12:36
